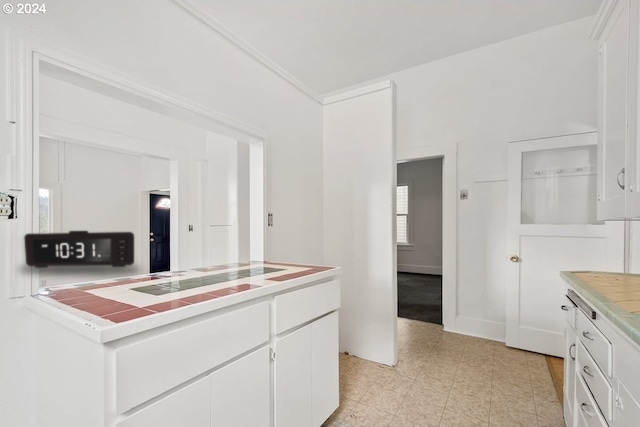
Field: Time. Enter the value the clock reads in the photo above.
10:31
